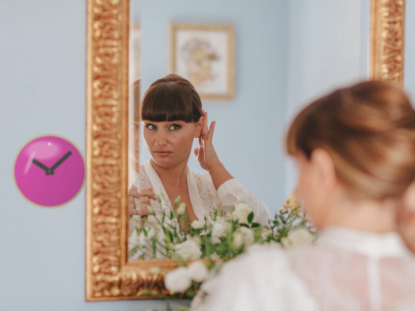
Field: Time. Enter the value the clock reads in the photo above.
10:08
